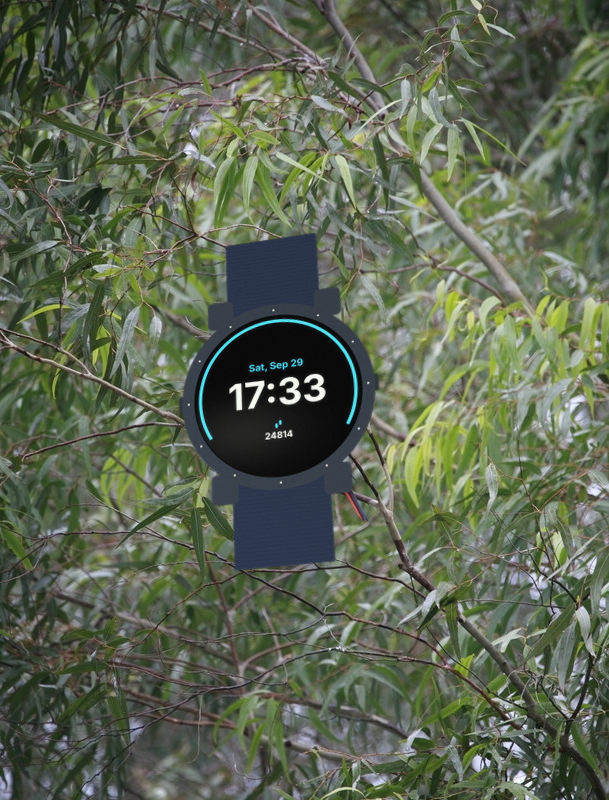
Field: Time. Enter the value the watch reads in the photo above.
17:33
